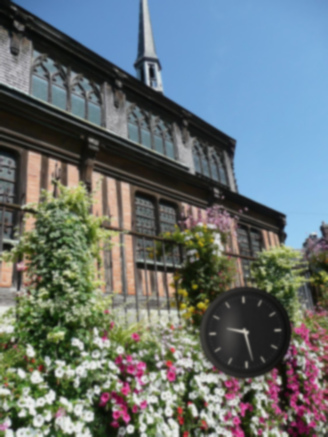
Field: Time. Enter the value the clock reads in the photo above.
9:28
